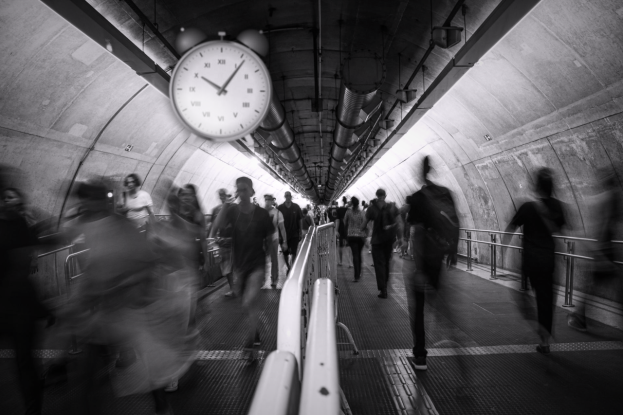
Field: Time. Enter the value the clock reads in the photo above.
10:06
